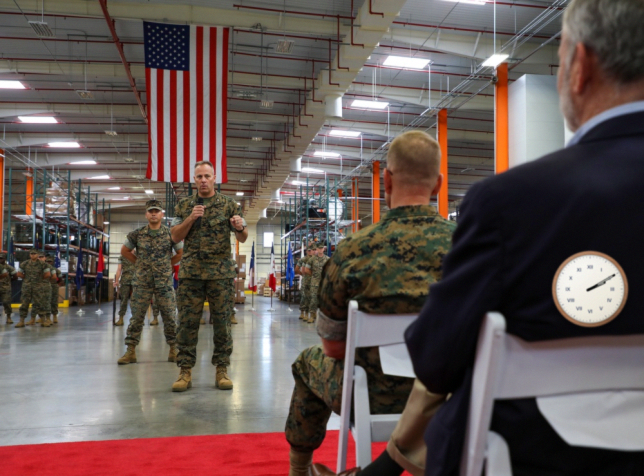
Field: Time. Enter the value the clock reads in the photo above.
2:10
